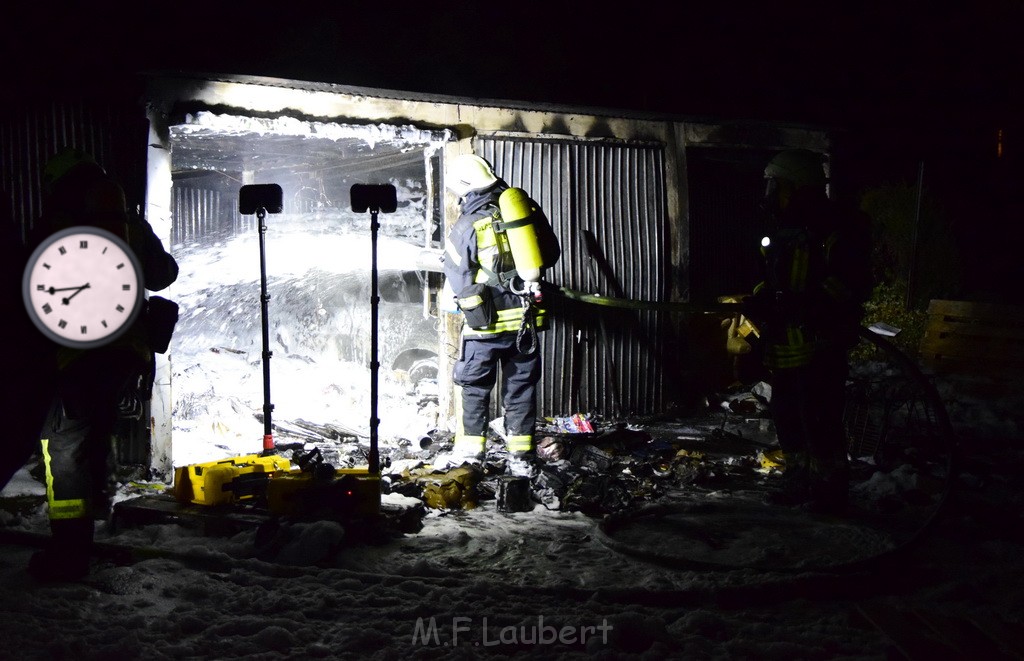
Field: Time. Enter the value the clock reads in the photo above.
7:44
